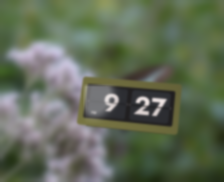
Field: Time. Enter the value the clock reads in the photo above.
9:27
